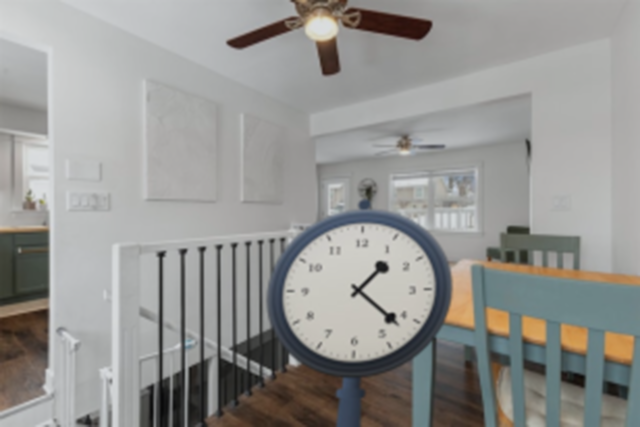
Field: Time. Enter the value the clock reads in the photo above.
1:22
